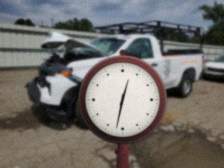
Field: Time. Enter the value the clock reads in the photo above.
12:32
